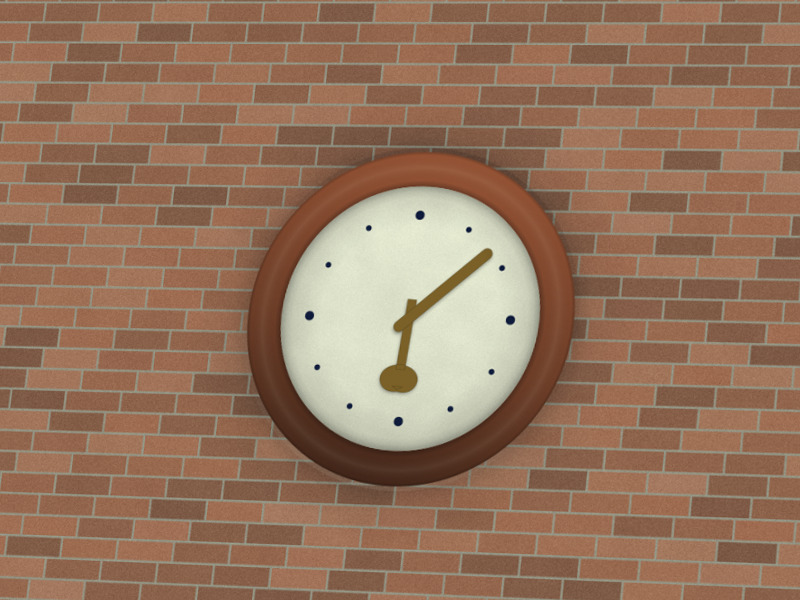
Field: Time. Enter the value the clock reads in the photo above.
6:08
